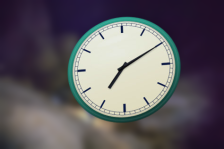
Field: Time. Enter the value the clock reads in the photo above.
7:10
